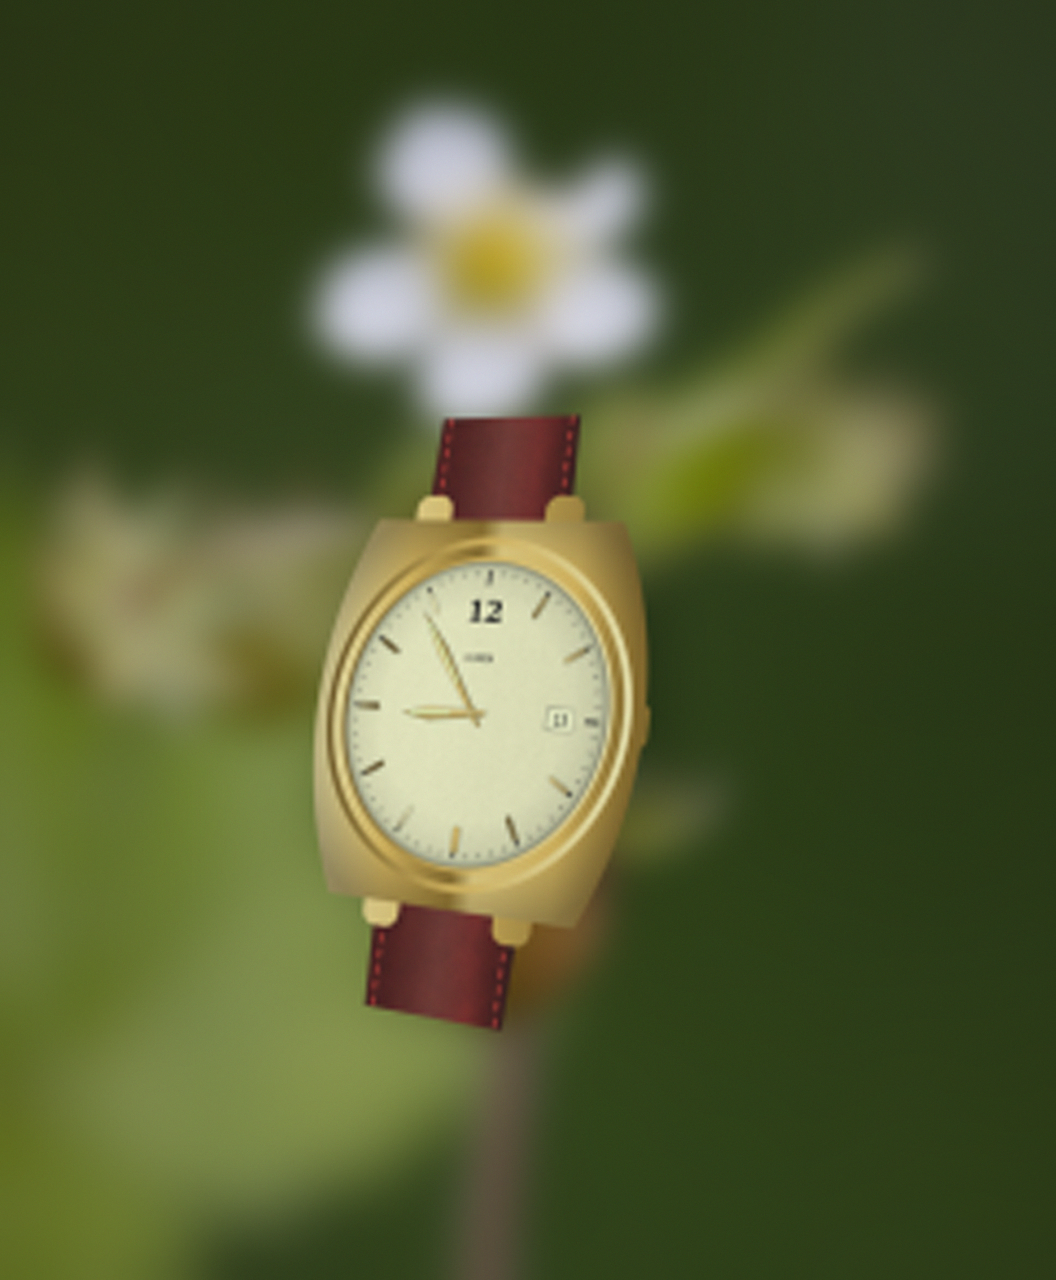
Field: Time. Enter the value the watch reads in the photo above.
8:54
